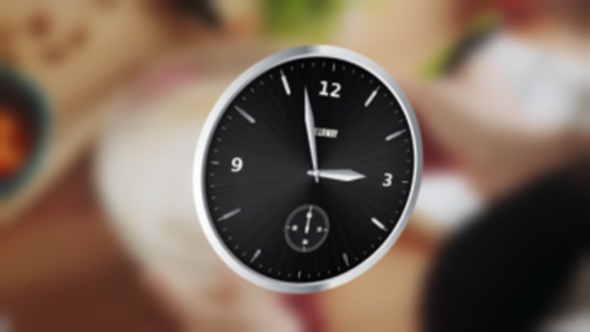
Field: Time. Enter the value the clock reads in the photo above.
2:57
